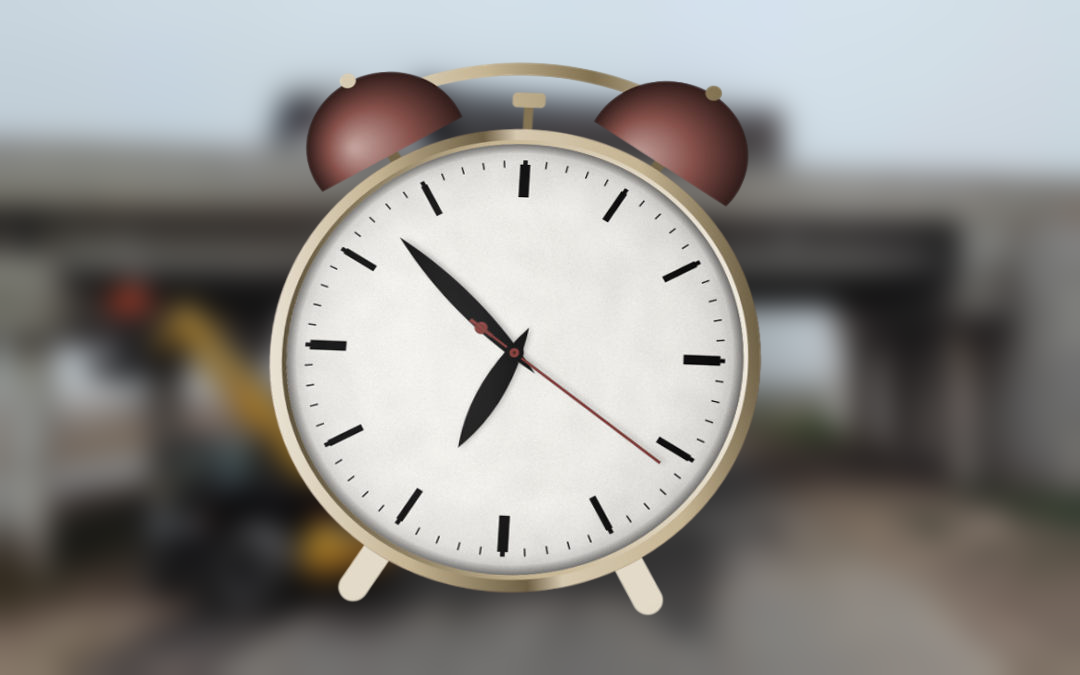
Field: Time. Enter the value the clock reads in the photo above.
6:52:21
